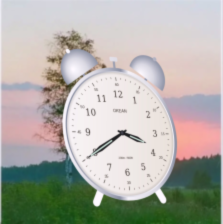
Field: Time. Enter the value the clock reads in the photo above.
3:40
